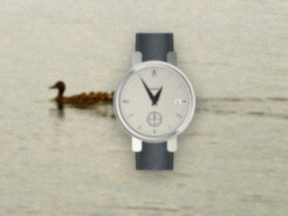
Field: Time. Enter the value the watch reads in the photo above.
12:55
